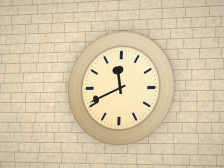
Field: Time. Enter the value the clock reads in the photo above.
11:41
